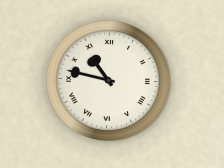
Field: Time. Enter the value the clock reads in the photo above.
10:47
